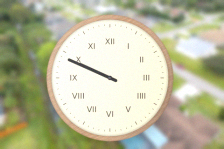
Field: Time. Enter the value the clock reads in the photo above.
9:49
